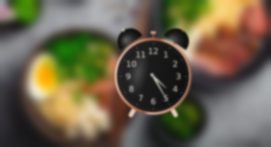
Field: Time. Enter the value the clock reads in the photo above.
4:25
